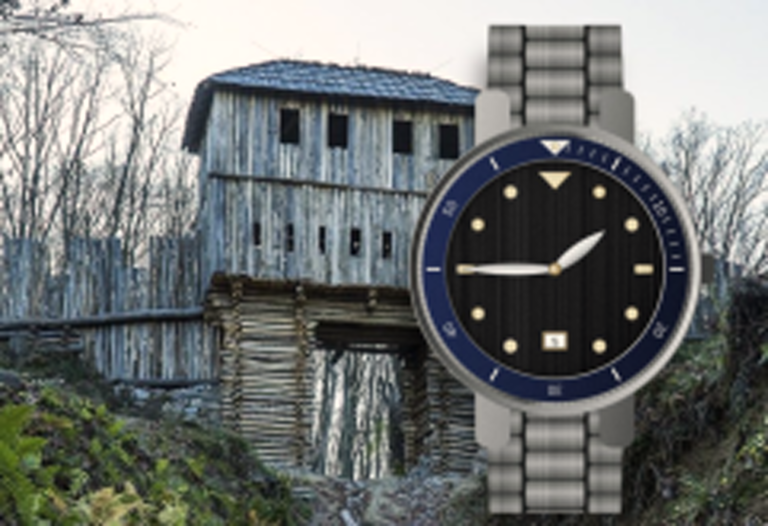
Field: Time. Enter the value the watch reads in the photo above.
1:45
